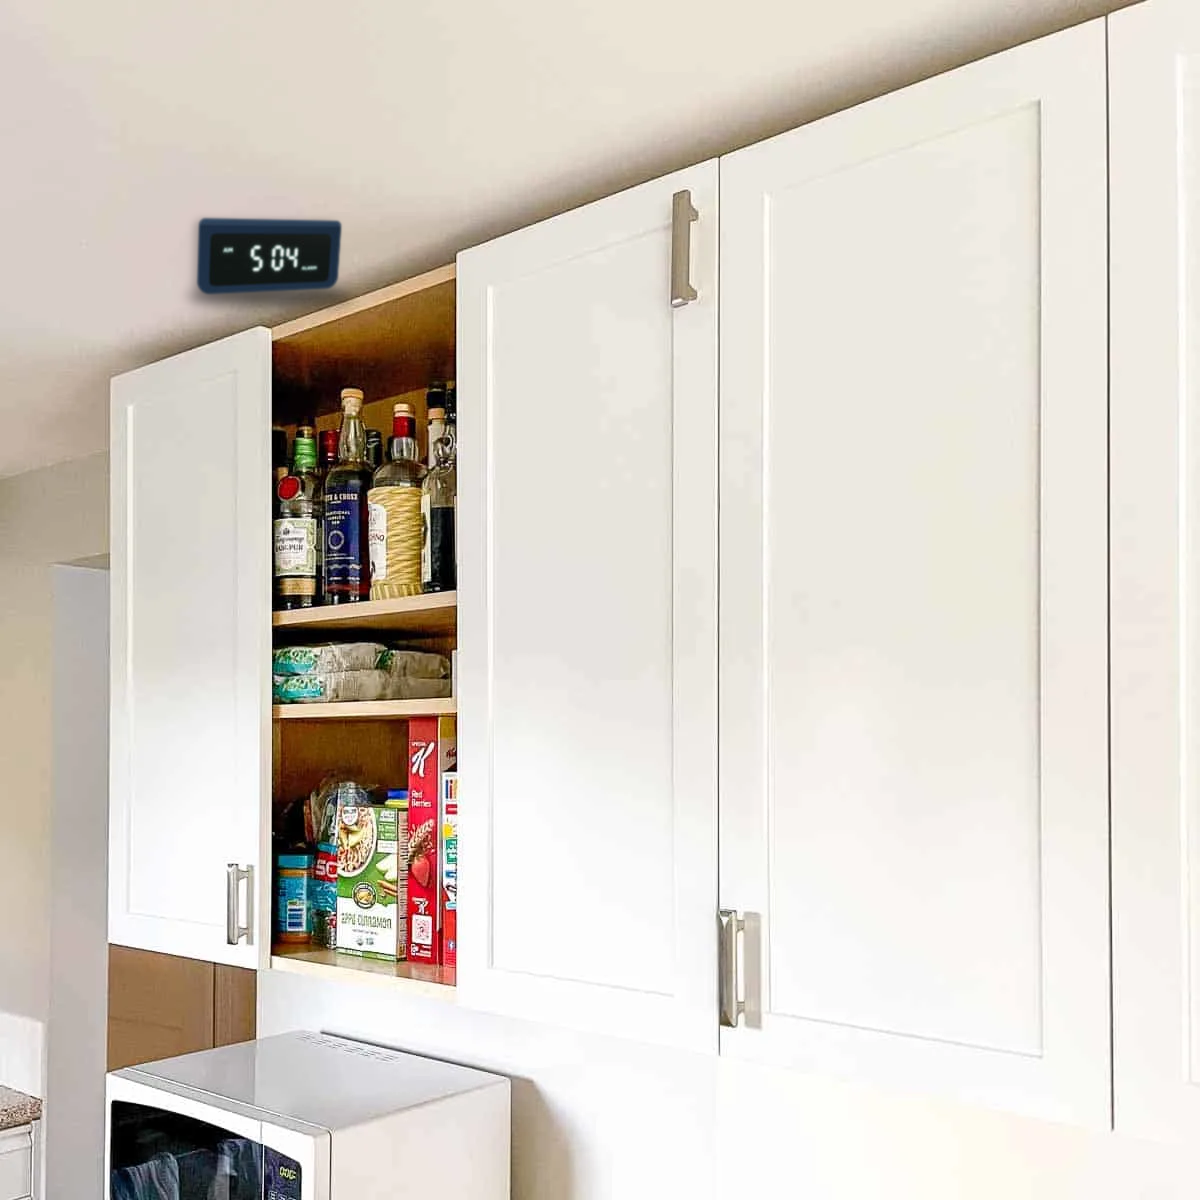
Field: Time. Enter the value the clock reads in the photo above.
5:04
